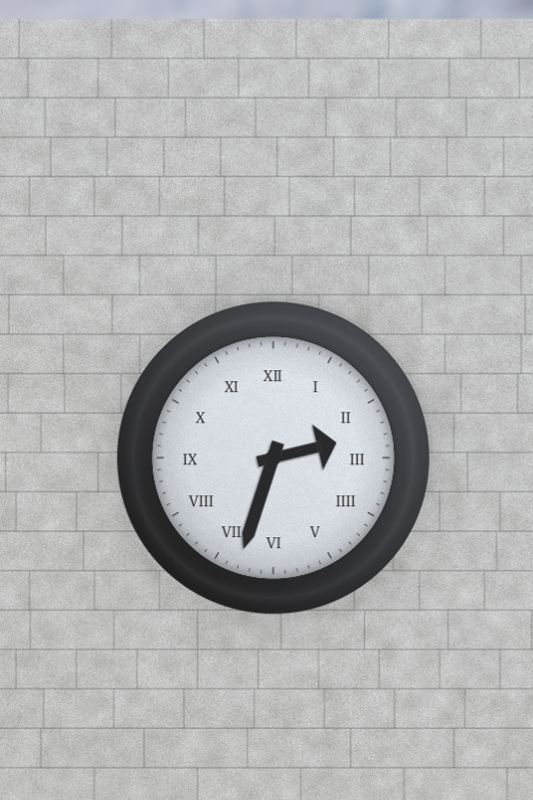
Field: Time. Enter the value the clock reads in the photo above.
2:33
